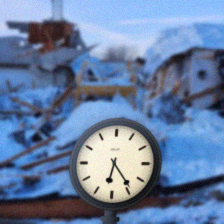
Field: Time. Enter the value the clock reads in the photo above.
6:24
